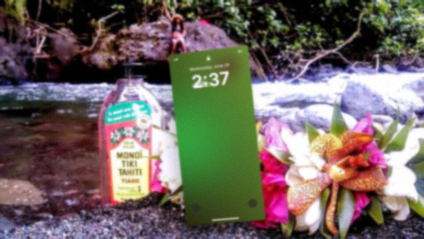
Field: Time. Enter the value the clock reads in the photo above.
2:37
